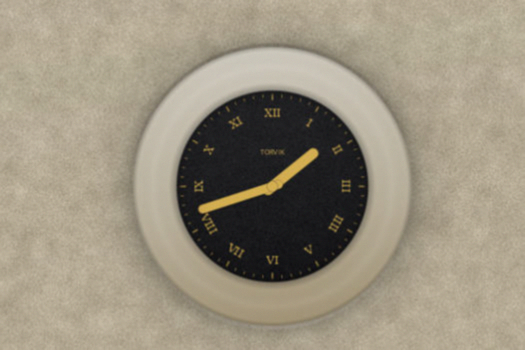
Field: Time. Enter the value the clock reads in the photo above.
1:42
